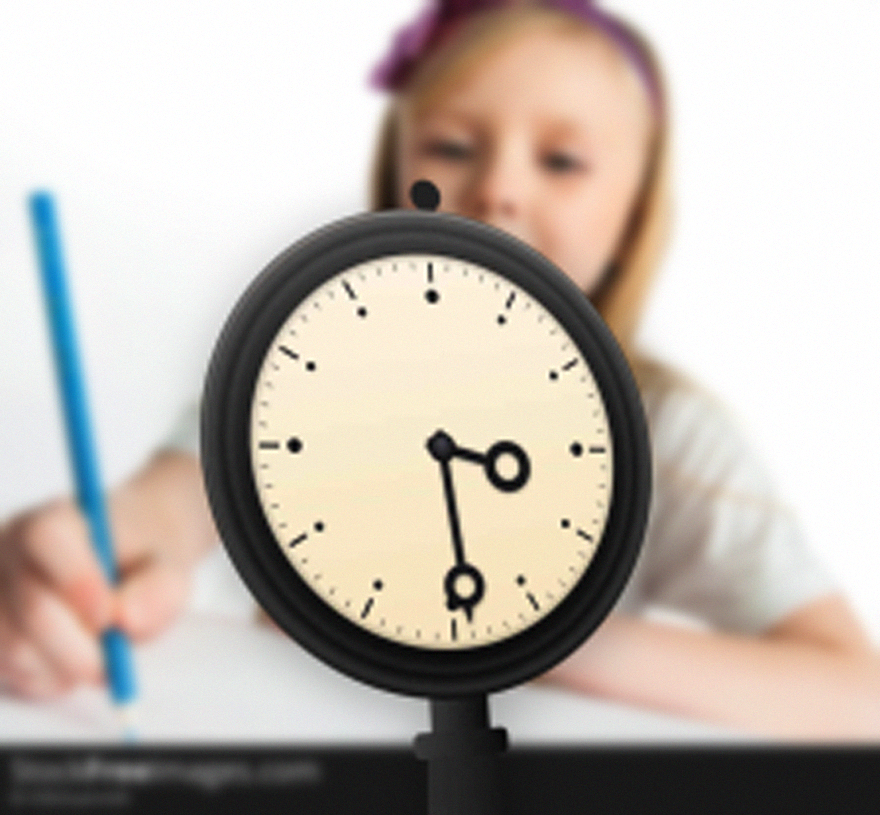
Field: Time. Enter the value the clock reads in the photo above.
3:29
